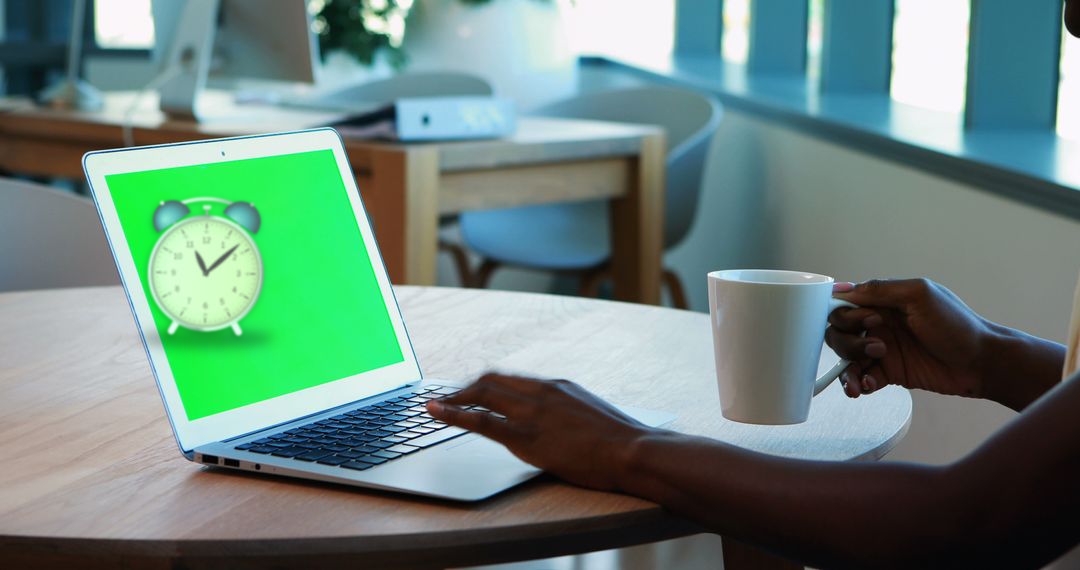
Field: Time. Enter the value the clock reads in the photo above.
11:08
